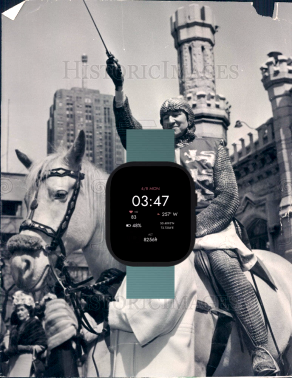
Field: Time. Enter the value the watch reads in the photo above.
3:47
